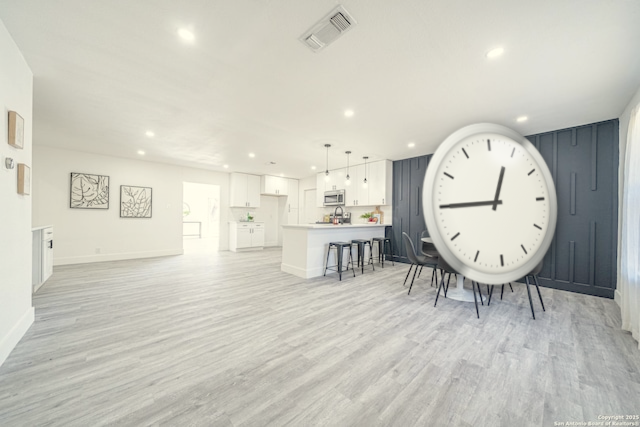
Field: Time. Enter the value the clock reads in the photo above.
12:45
